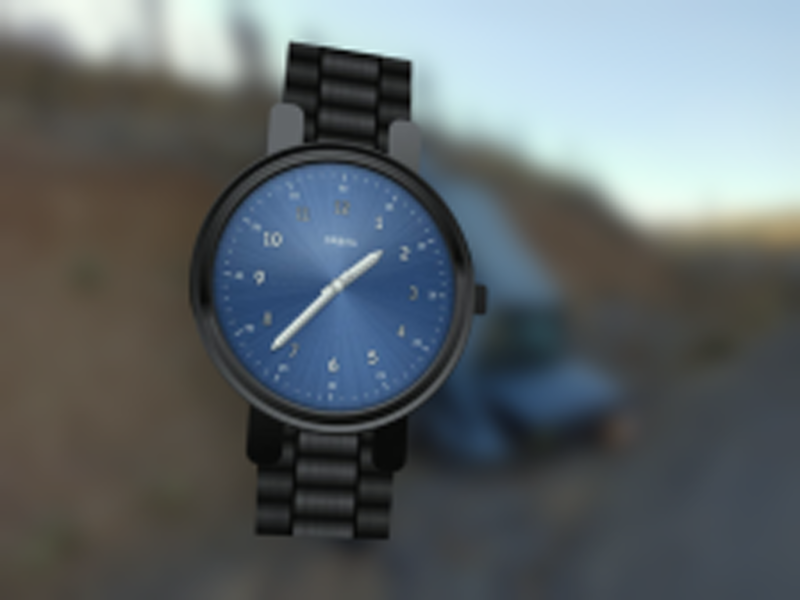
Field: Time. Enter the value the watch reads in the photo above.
1:37
